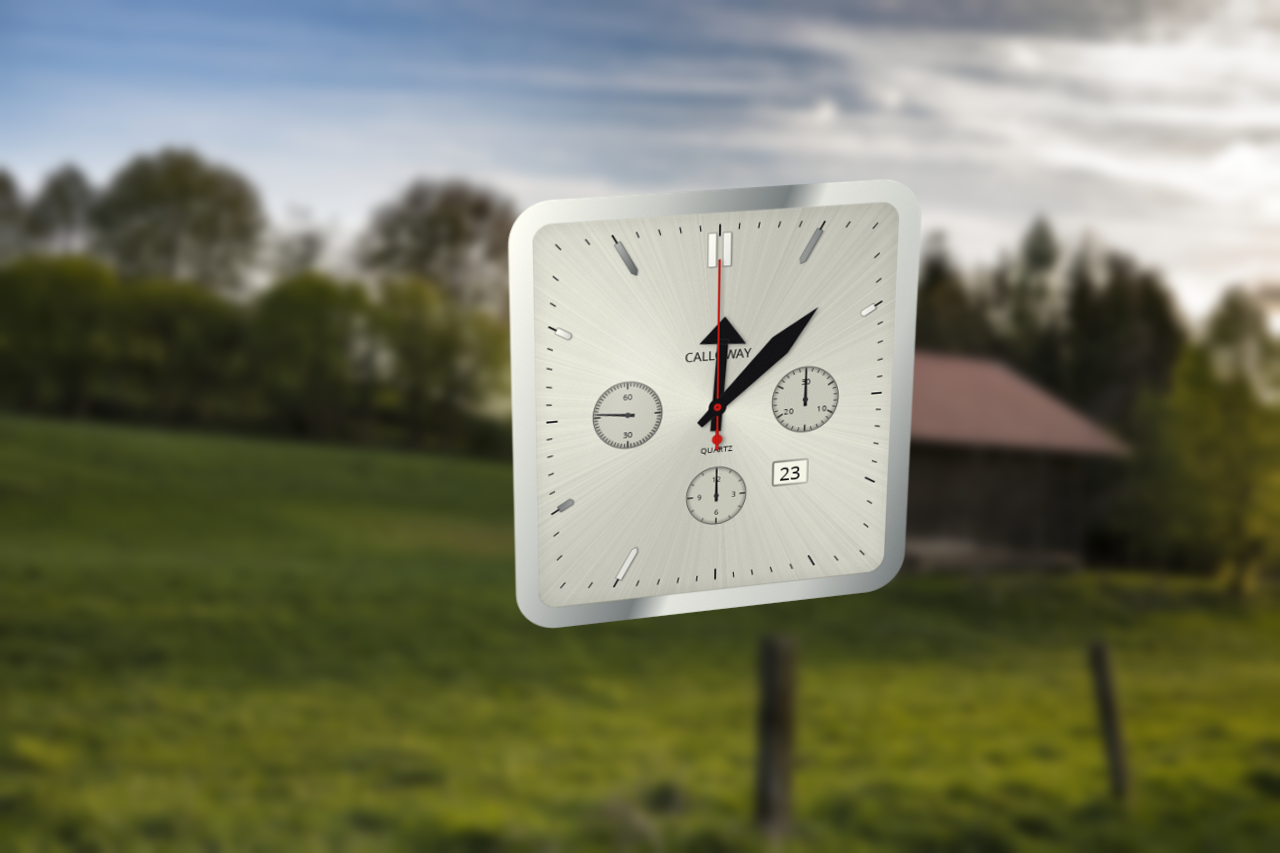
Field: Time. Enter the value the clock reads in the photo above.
12:07:46
